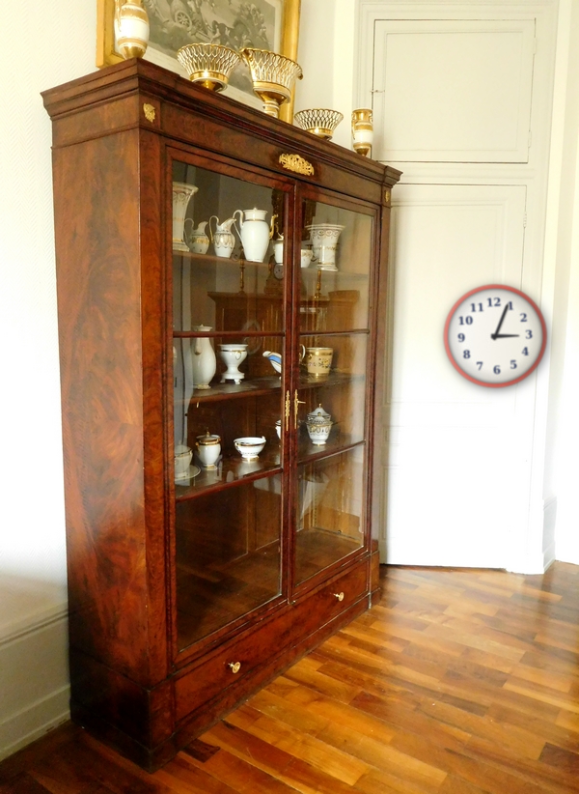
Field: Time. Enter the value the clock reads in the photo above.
3:04
